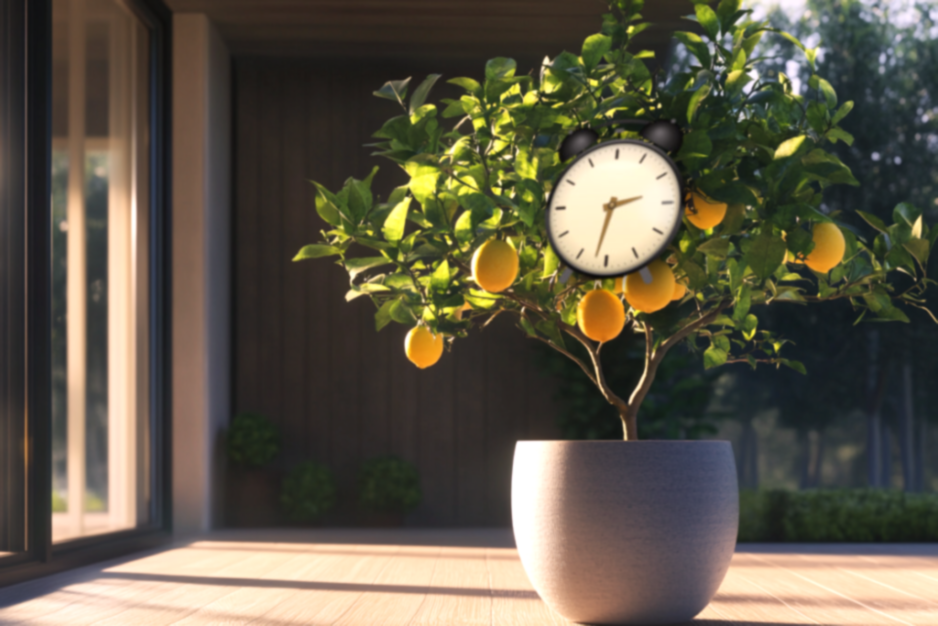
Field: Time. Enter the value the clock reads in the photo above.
2:32
